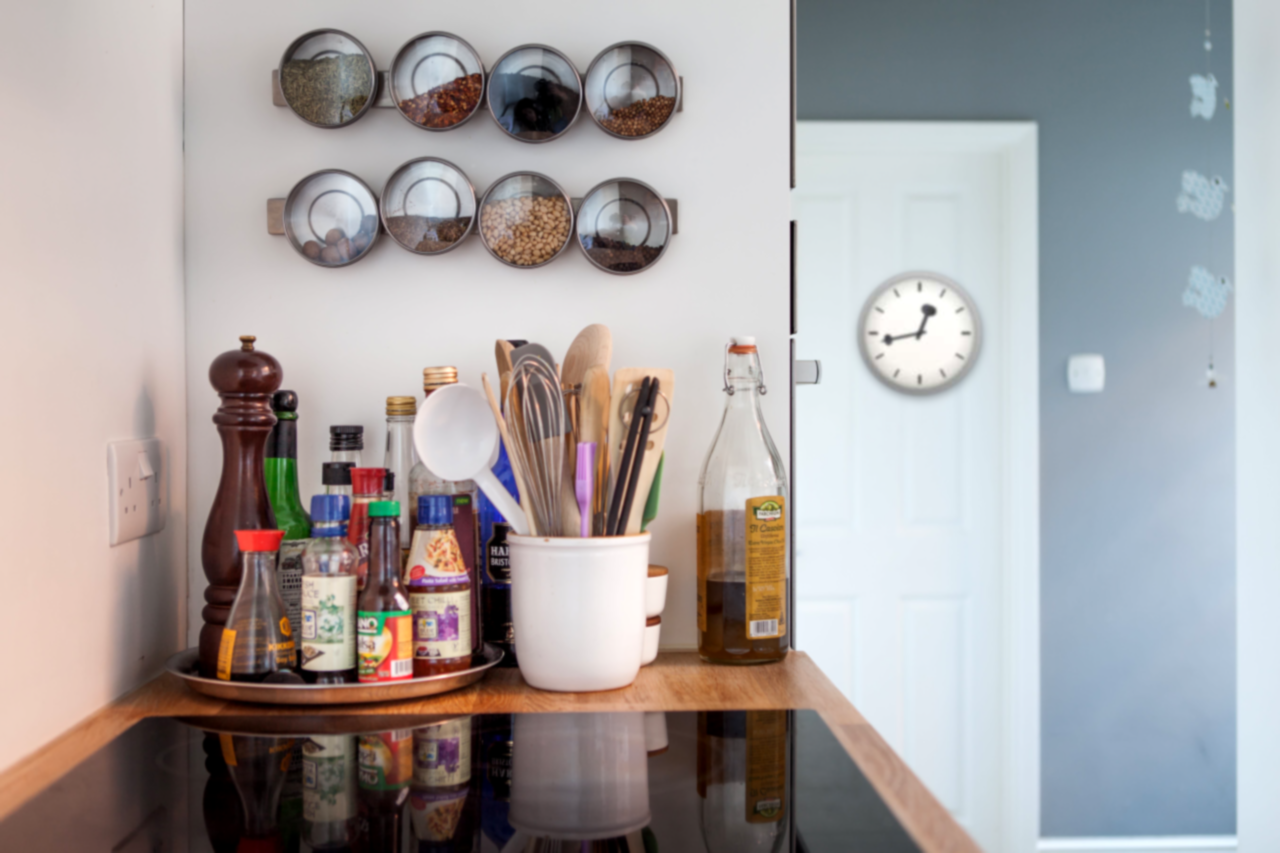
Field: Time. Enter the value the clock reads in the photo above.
12:43
